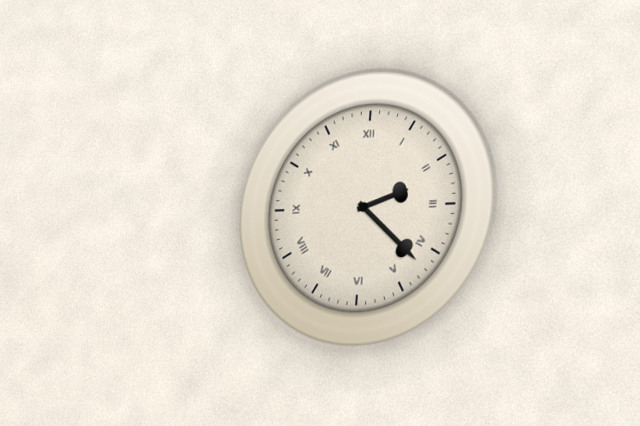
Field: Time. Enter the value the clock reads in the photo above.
2:22
